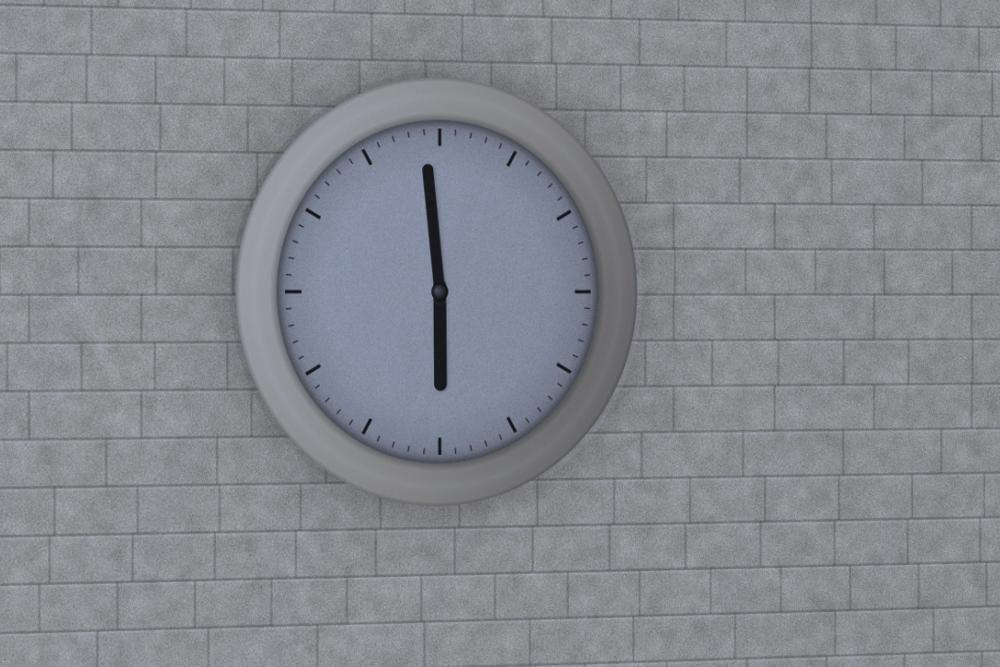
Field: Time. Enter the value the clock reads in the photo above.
5:59
